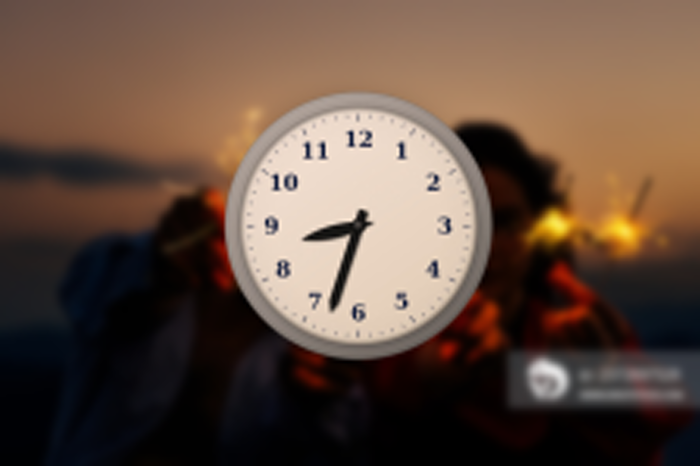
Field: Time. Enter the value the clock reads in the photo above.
8:33
